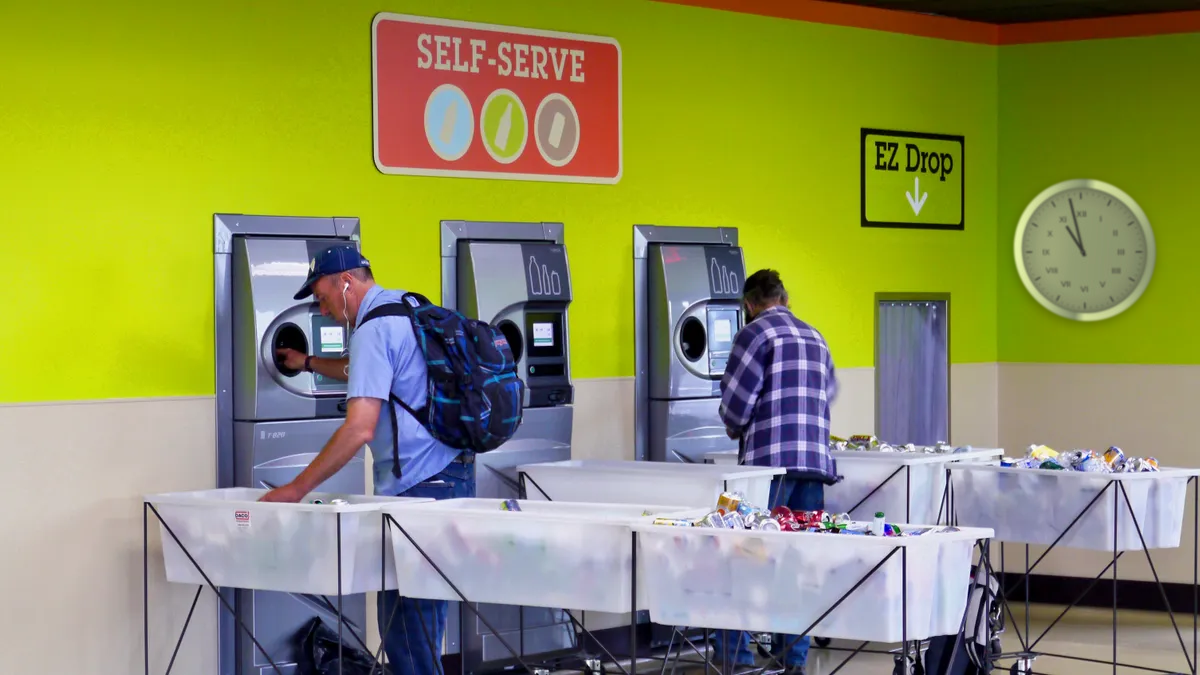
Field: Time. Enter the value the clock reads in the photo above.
10:58
